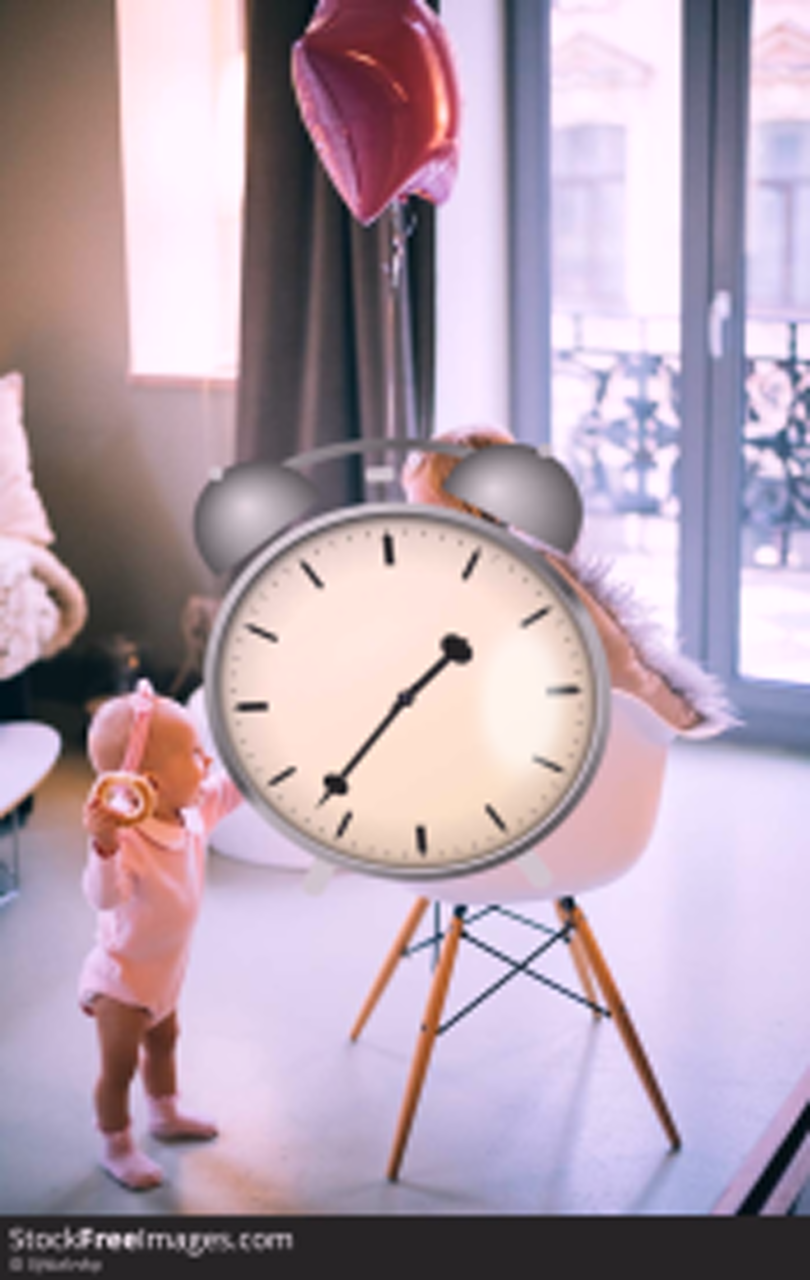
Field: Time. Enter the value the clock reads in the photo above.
1:37
